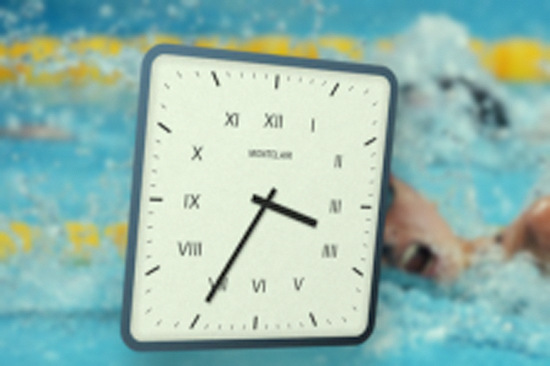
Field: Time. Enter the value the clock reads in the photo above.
3:35
